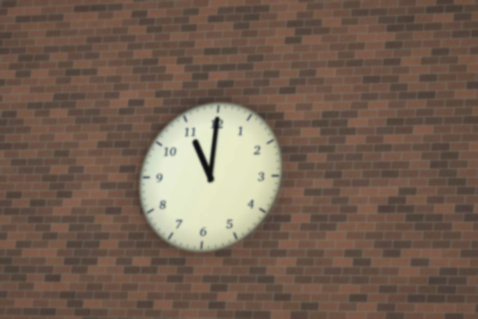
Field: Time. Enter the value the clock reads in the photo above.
11:00
